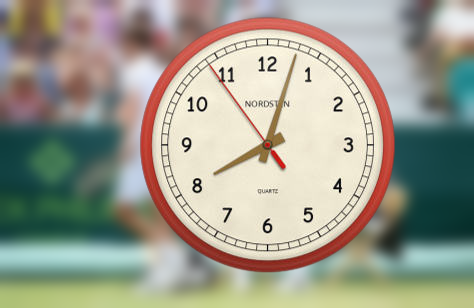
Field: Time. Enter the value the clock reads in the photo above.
8:02:54
